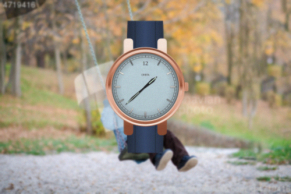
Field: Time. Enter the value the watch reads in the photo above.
1:38
